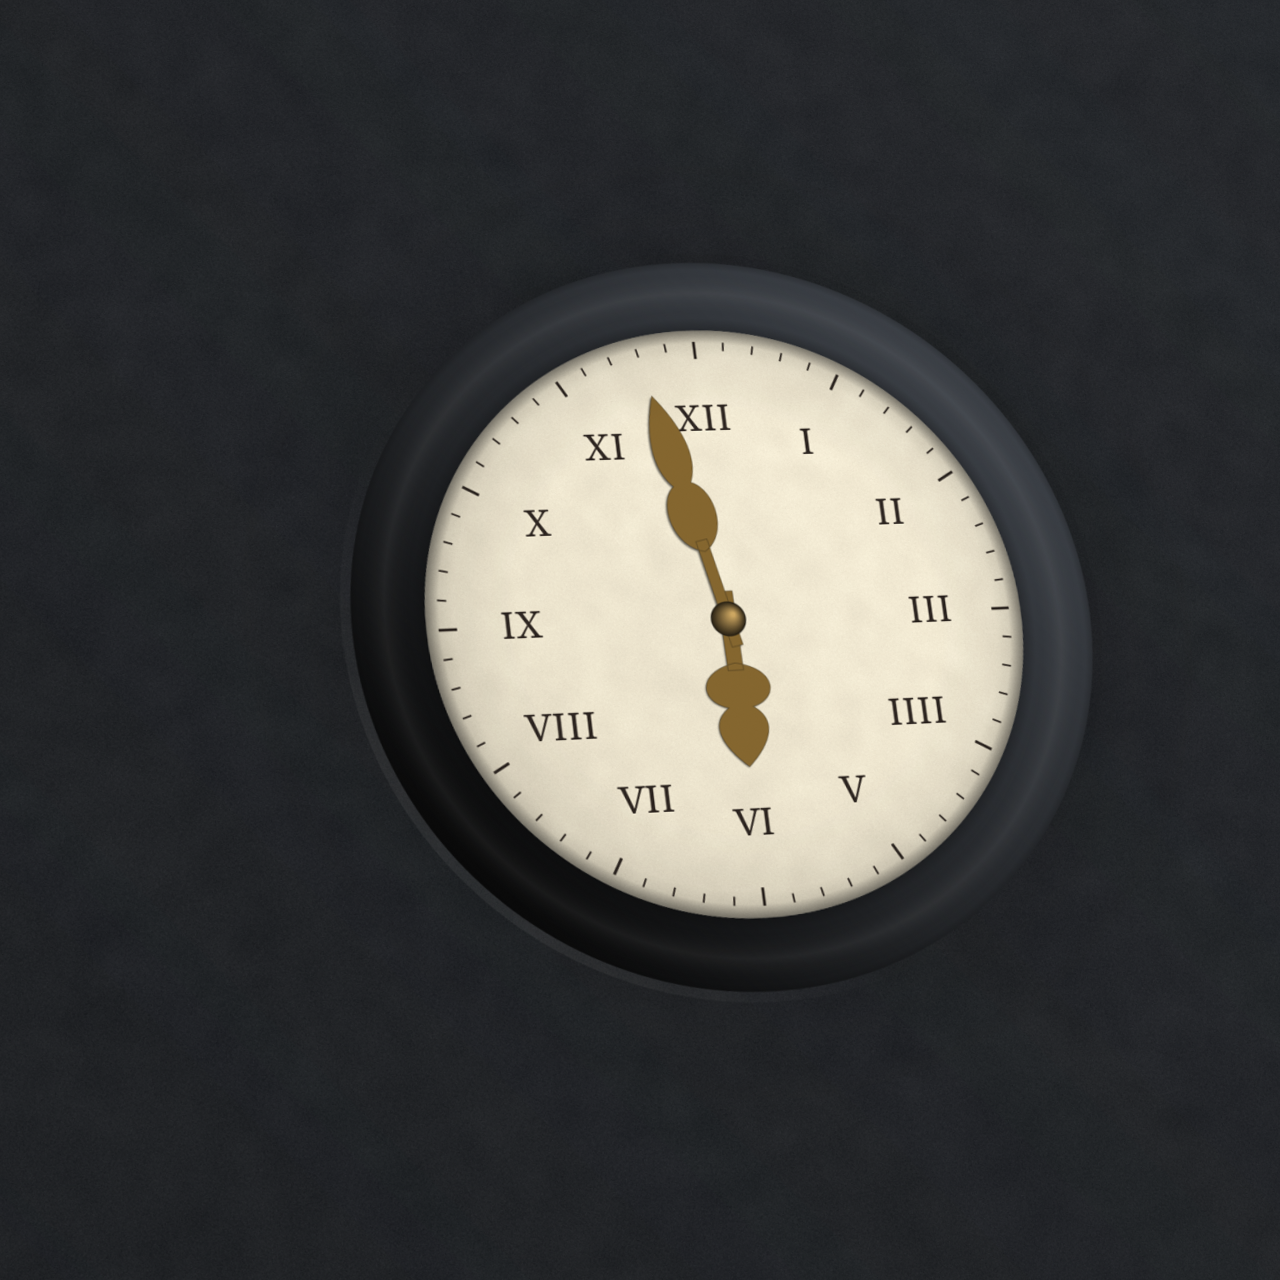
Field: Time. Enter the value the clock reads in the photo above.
5:58
